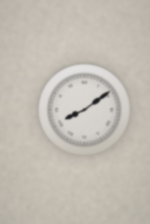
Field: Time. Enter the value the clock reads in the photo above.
8:09
